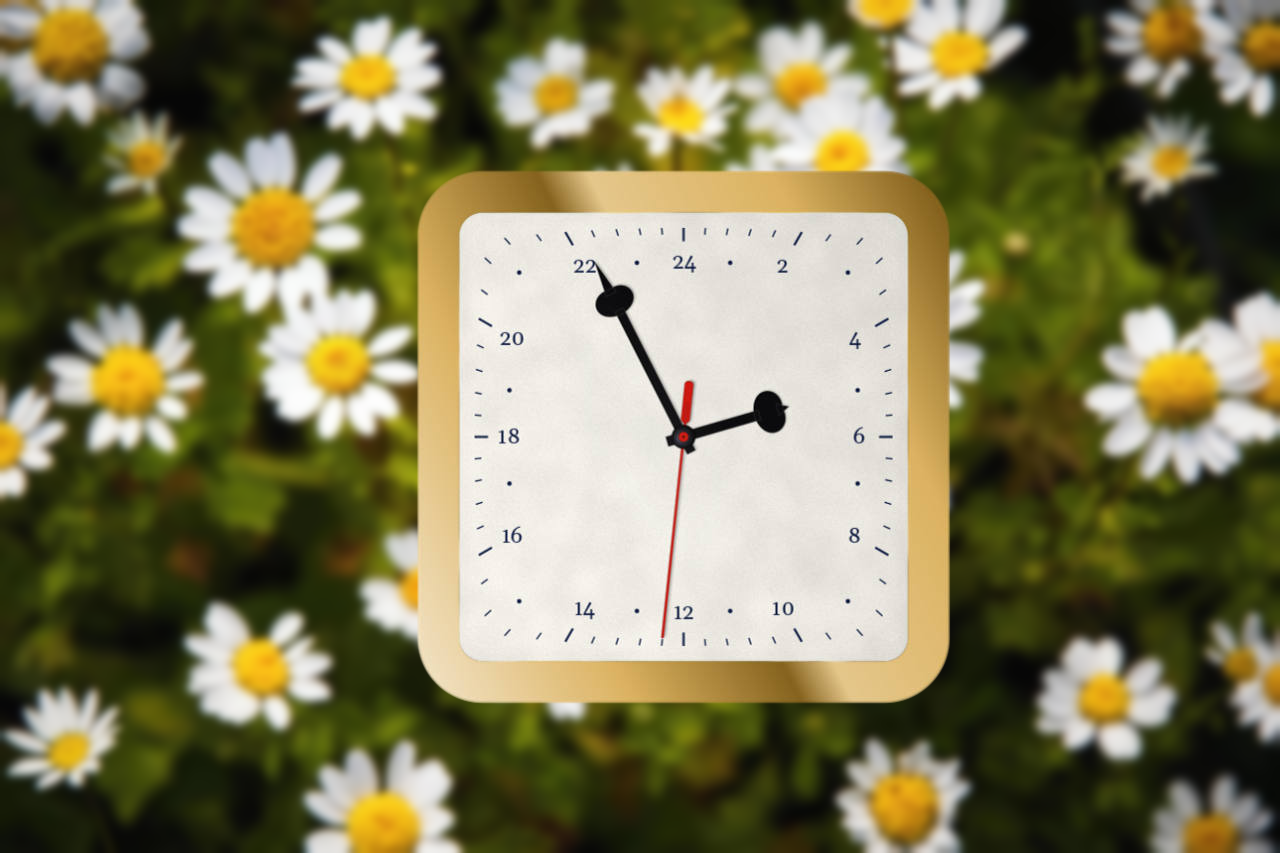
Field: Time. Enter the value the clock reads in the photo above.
4:55:31
